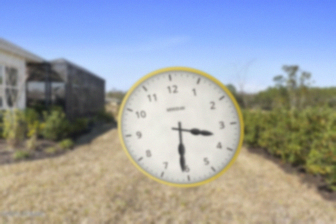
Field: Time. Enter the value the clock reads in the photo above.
3:31
